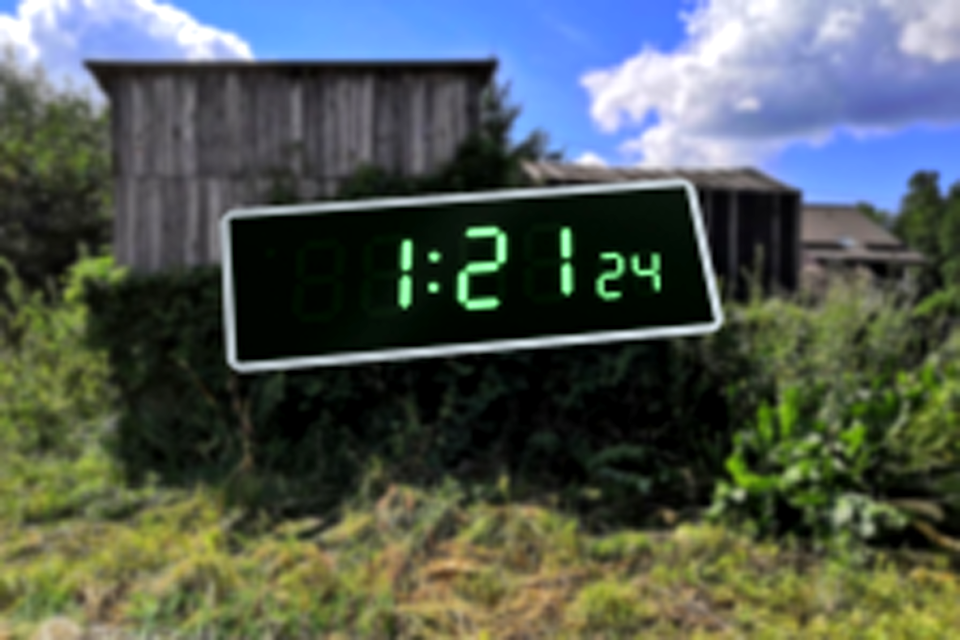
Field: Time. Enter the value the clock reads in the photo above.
1:21:24
